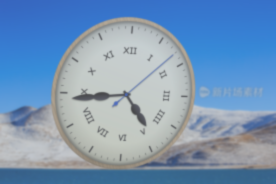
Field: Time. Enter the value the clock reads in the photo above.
4:44:08
